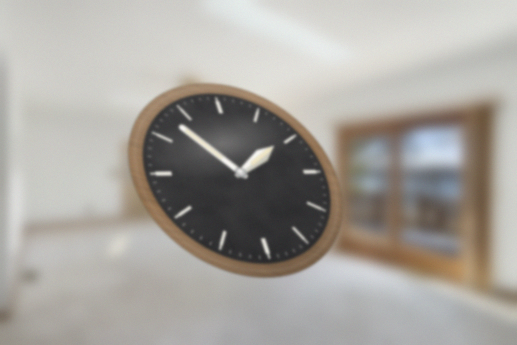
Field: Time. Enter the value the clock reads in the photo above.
1:53
